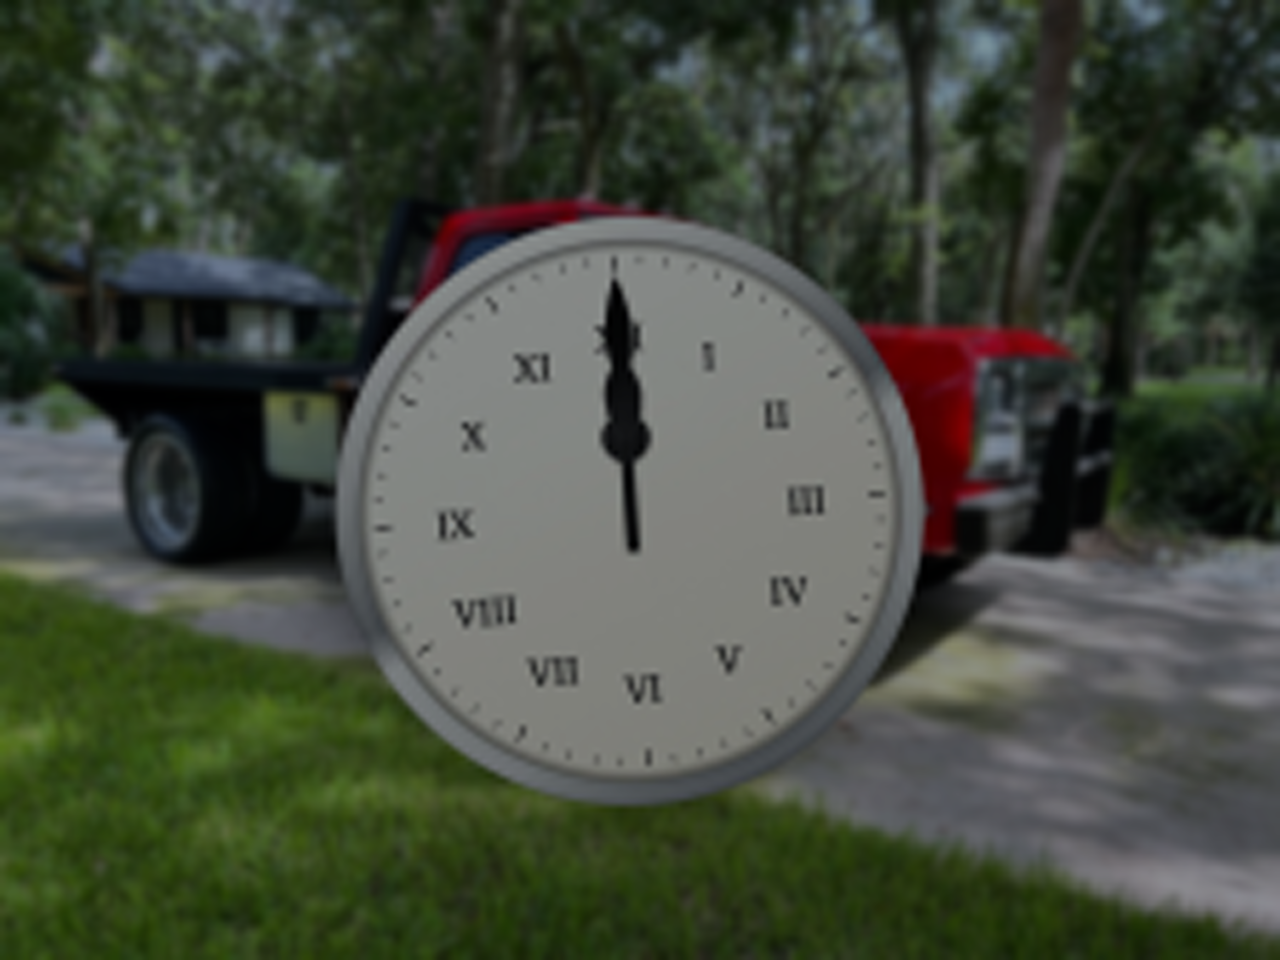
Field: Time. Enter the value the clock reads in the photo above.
12:00
